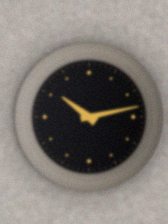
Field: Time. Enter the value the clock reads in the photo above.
10:13
